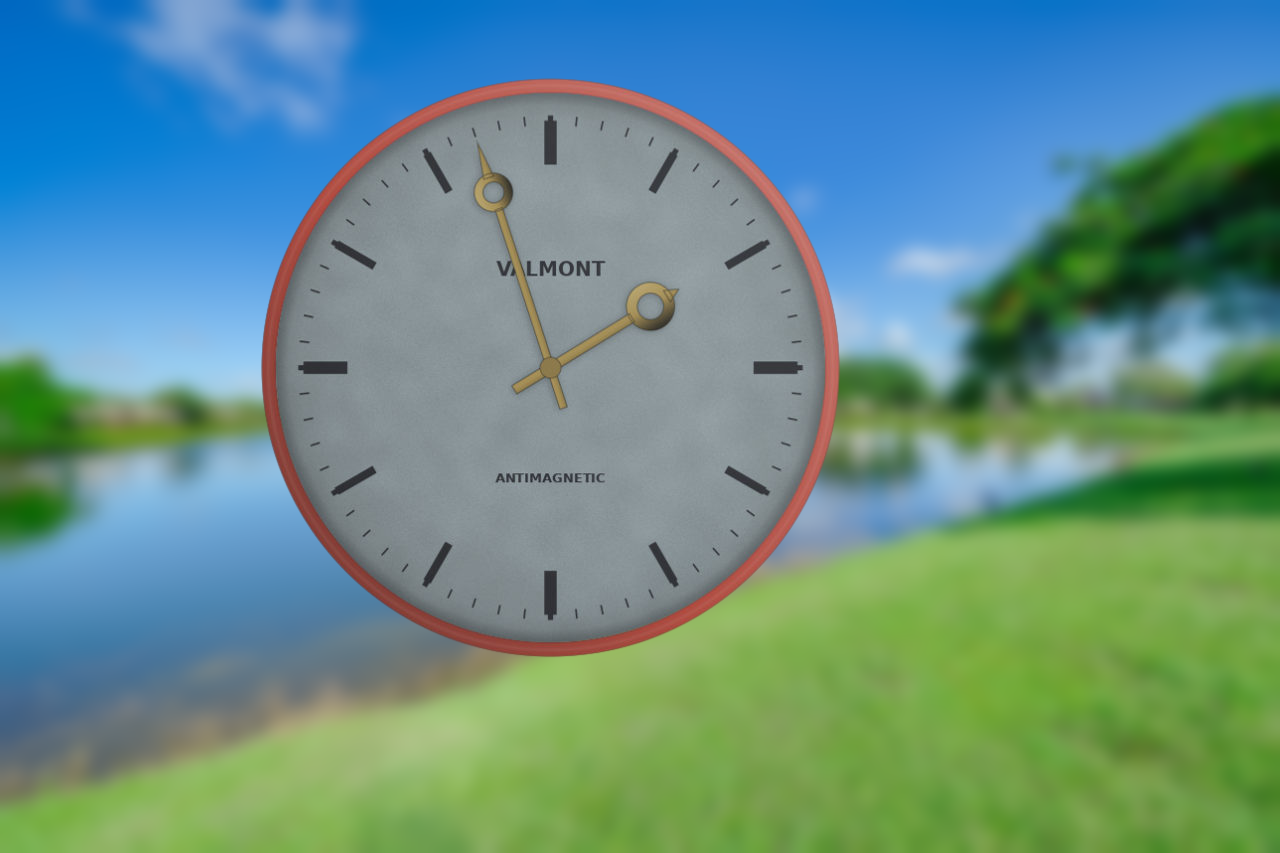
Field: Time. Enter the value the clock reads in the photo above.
1:57
